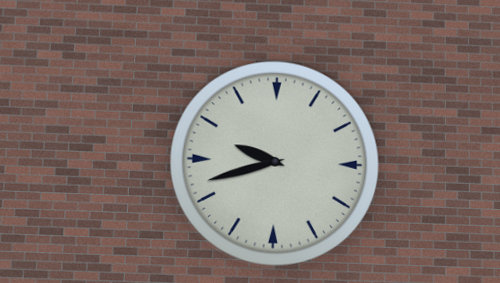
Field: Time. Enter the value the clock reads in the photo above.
9:42
